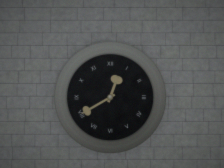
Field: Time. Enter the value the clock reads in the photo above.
12:40
